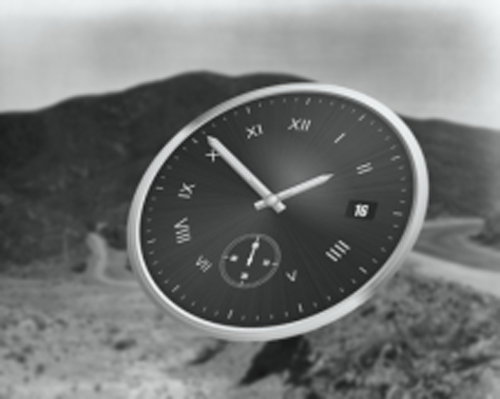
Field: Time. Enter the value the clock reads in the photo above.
1:51
